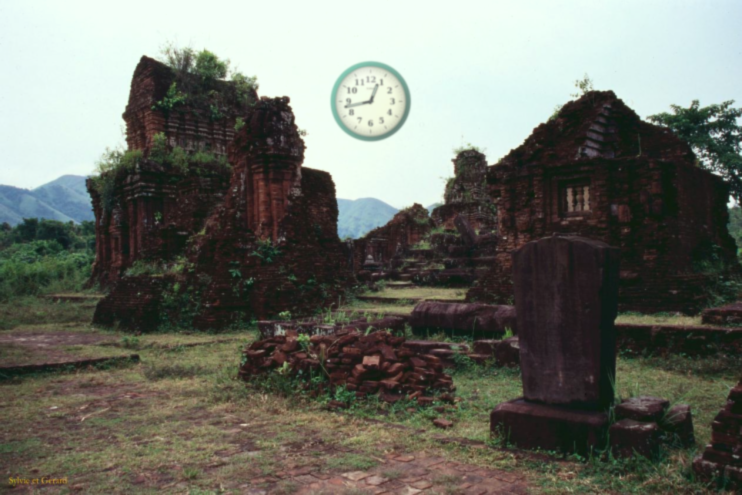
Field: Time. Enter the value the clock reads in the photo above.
12:43
